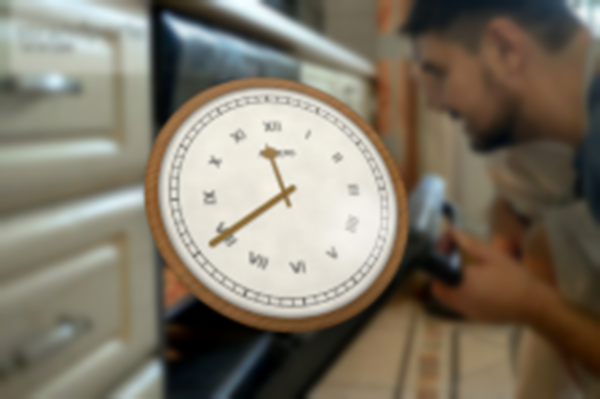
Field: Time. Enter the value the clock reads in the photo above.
11:40
